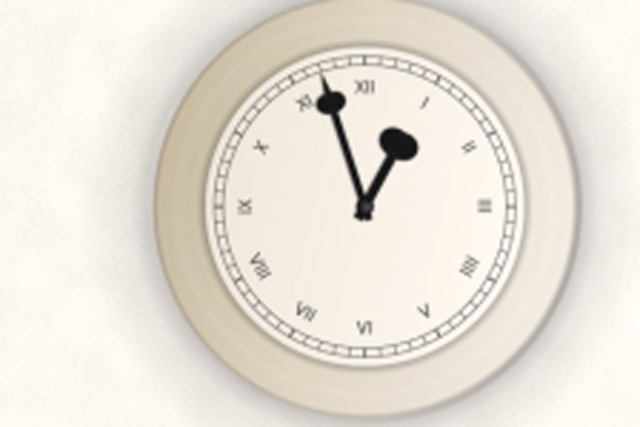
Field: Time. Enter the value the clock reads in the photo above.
12:57
